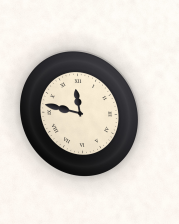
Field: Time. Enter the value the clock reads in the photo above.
11:47
